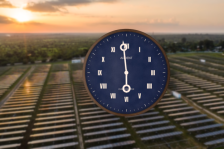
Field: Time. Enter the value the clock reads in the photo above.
5:59
